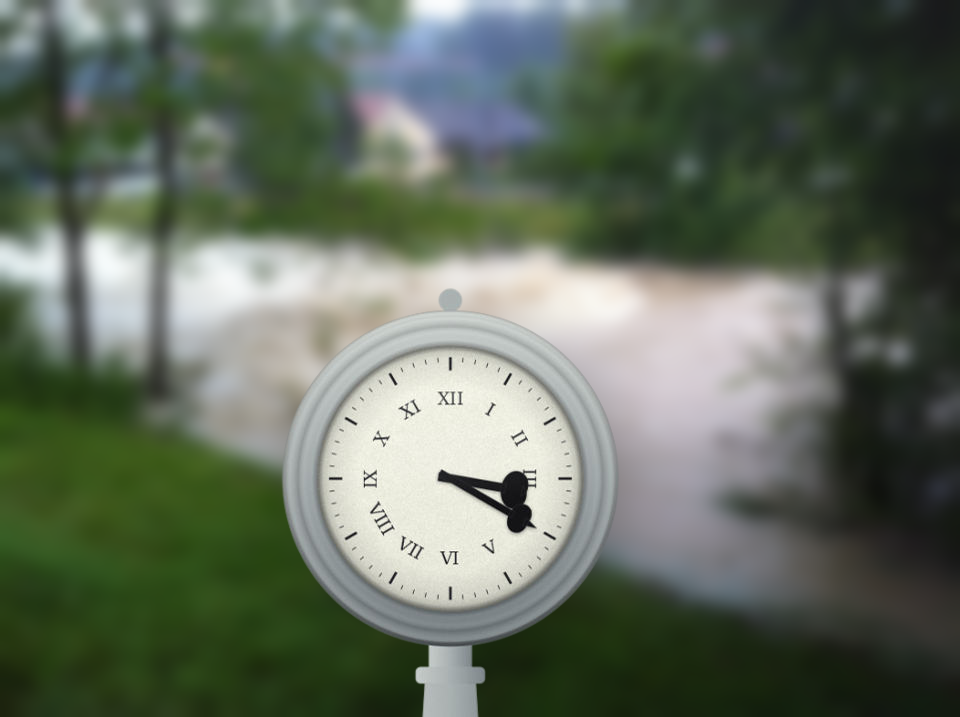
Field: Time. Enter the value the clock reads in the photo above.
3:20
